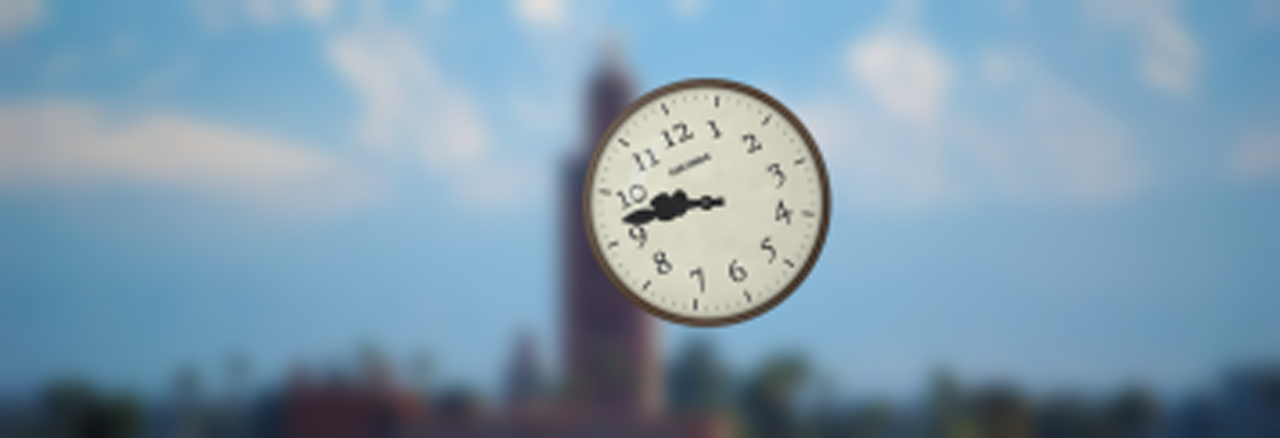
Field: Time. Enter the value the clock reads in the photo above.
9:47
